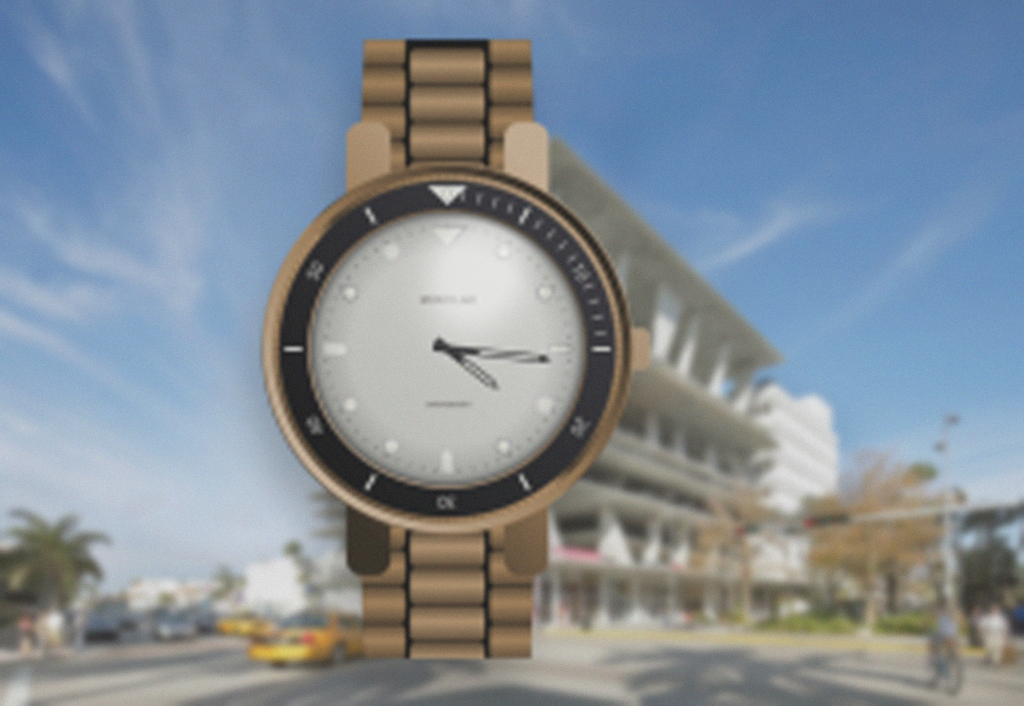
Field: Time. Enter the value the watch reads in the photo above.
4:16
